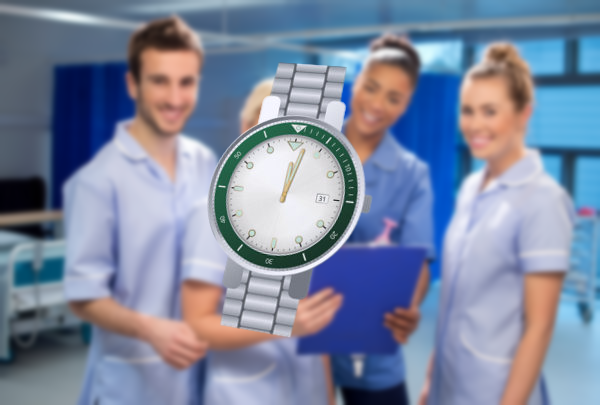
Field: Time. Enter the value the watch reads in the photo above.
12:02
